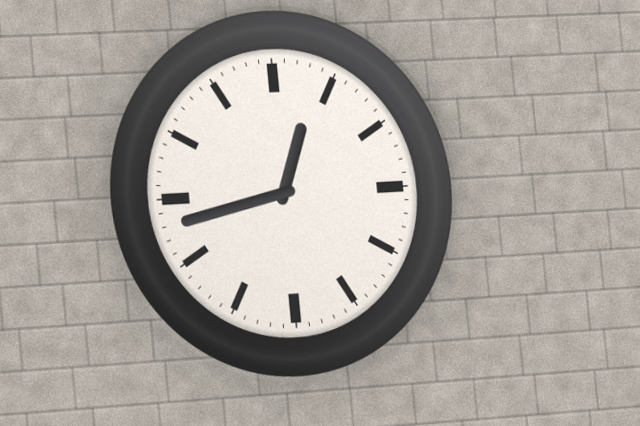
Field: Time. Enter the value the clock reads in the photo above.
12:43
